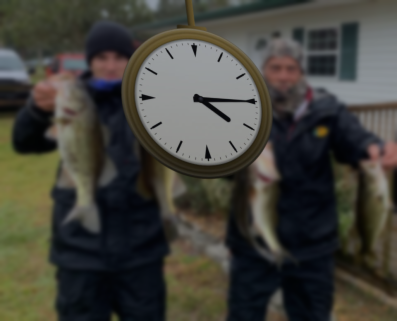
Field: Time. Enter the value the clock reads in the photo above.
4:15
